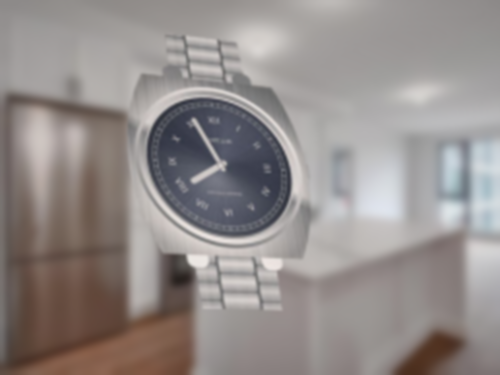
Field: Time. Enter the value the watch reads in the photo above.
7:56
